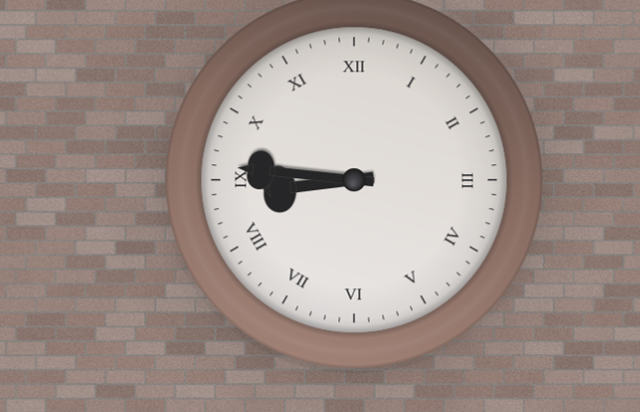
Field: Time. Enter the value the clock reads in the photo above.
8:46
